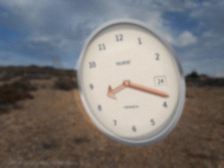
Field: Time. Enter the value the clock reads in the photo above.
8:18
